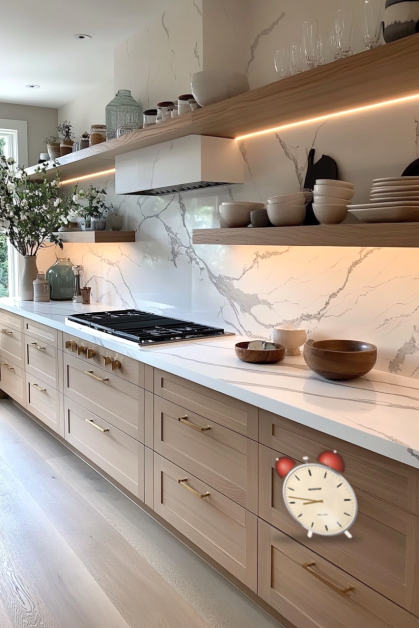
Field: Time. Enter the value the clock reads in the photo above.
8:47
